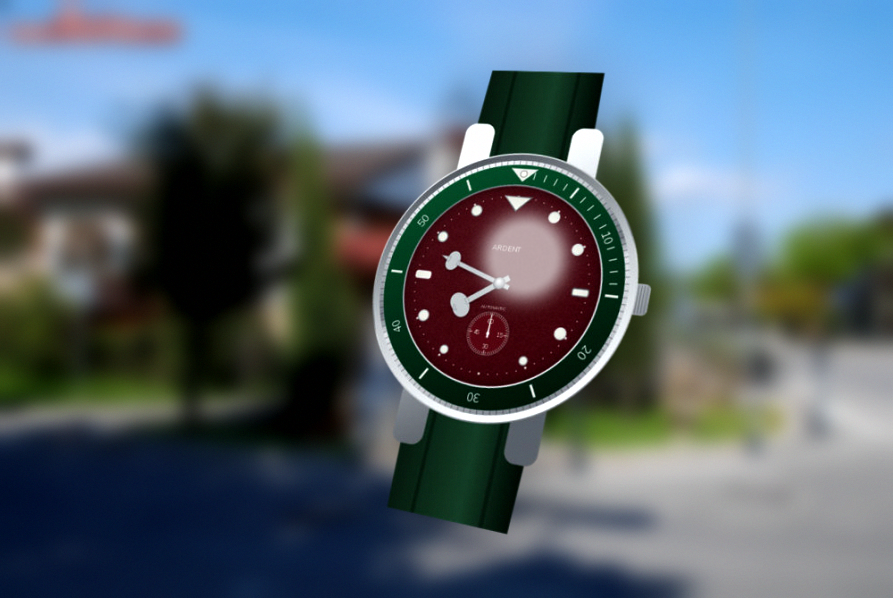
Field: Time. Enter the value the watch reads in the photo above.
7:48
